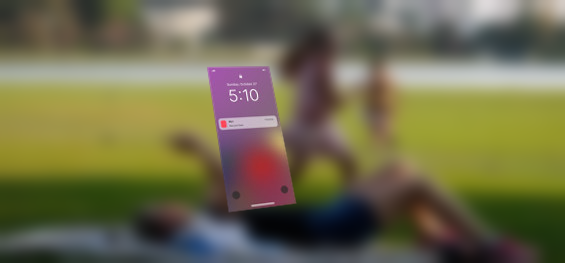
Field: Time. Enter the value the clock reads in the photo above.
5:10
